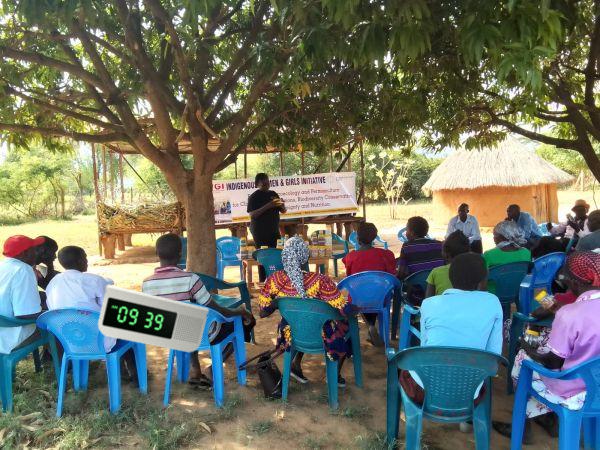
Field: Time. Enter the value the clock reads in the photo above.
9:39
